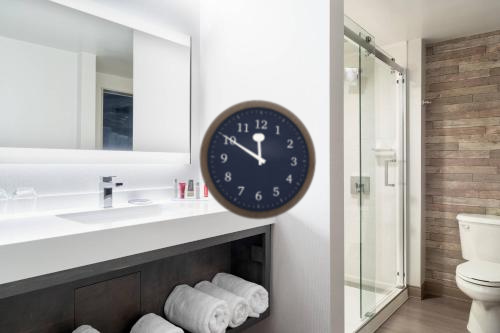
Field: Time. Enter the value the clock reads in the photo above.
11:50
